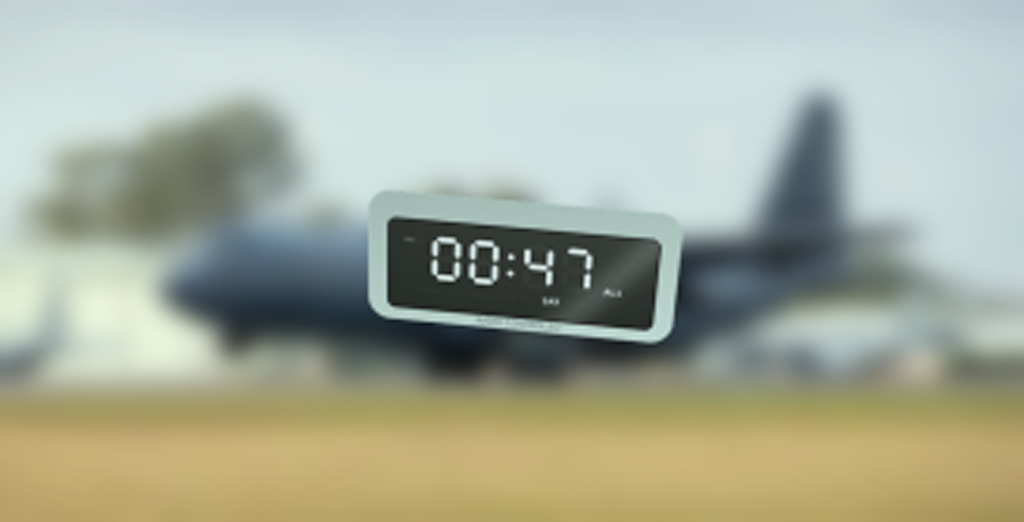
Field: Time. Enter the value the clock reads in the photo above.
0:47
